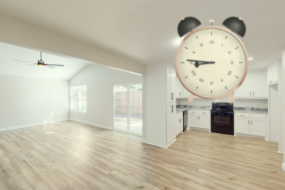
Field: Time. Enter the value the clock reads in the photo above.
8:46
